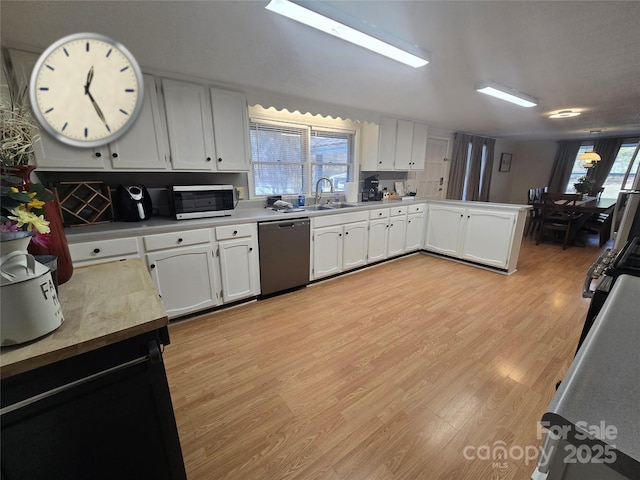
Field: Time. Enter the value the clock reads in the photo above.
12:25
